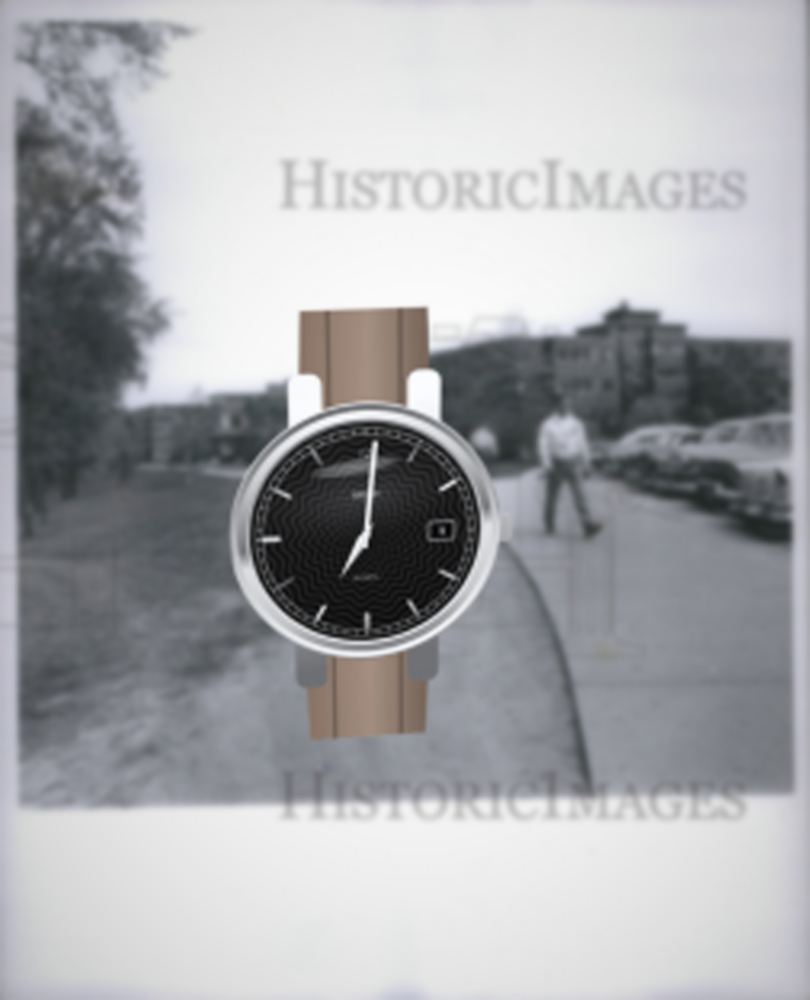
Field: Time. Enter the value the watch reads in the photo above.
7:01
